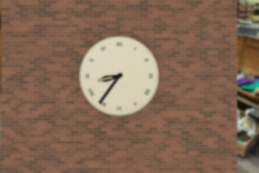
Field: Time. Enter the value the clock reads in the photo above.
8:36
